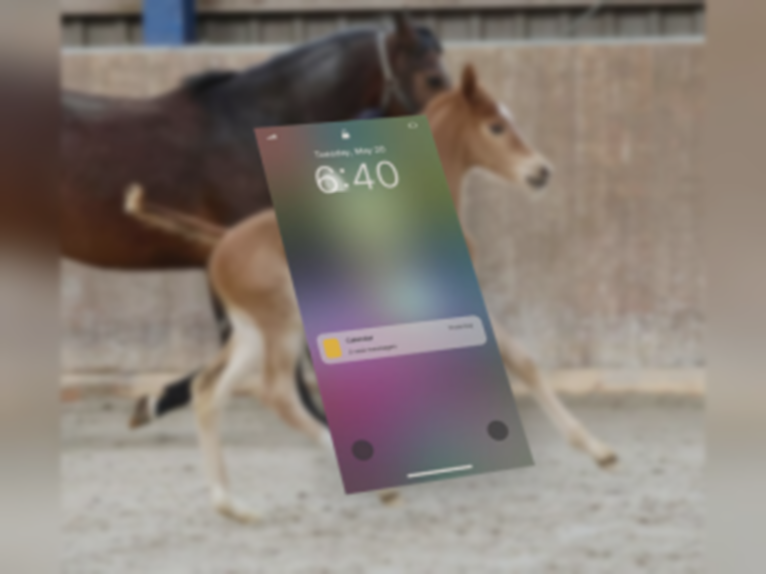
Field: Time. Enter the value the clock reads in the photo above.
6:40
